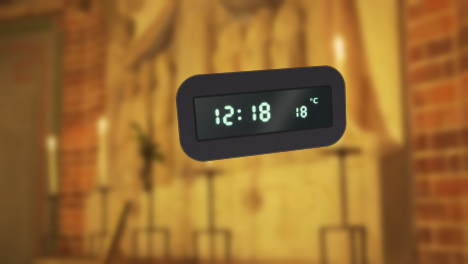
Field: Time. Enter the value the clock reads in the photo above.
12:18
